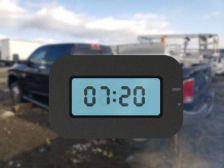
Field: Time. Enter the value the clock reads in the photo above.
7:20
